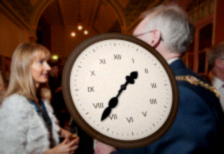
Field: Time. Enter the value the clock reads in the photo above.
1:37
